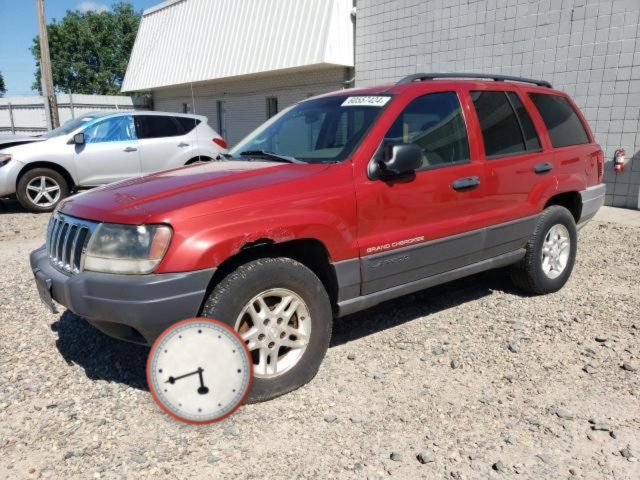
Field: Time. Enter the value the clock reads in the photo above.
5:42
